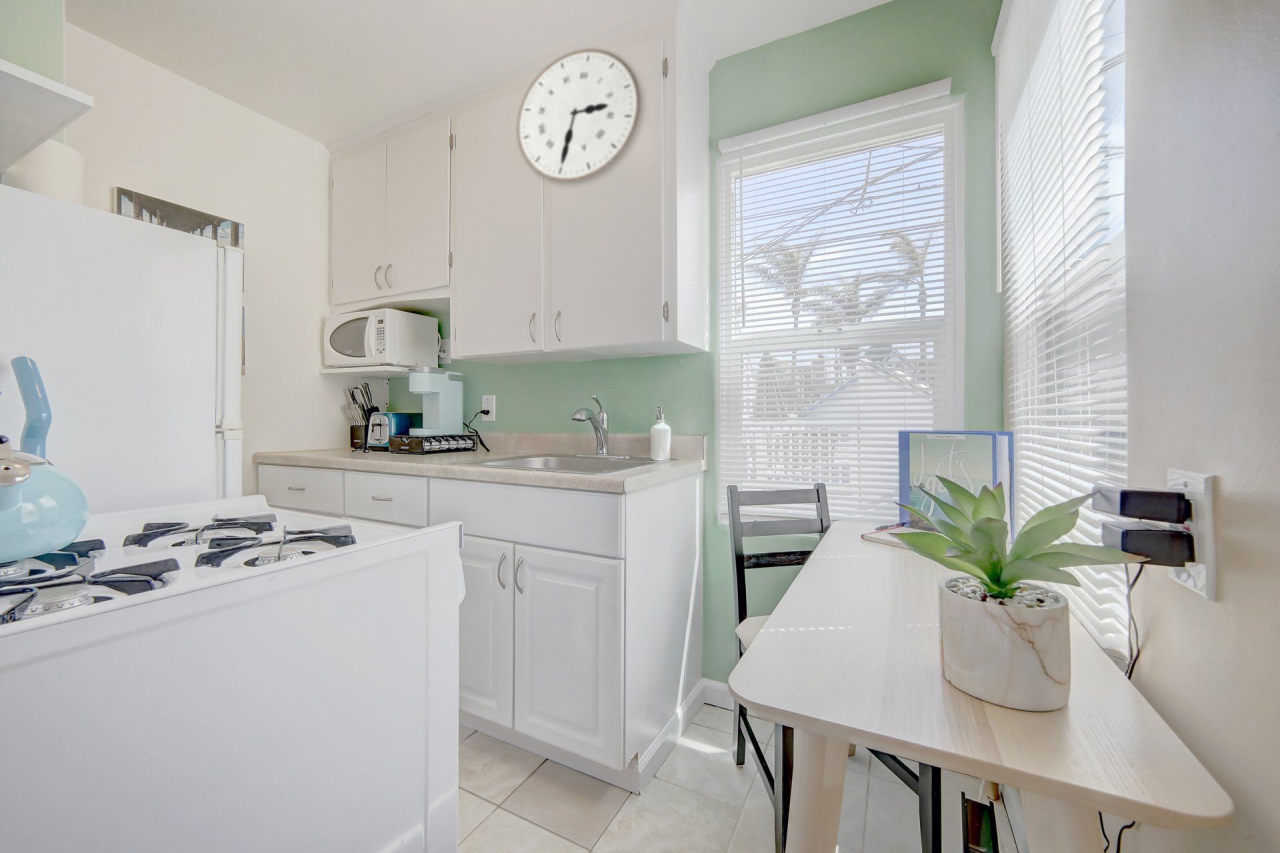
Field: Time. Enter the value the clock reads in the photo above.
2:30
